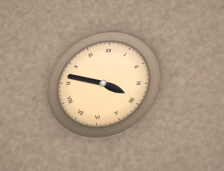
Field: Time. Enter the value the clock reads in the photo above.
3:47
